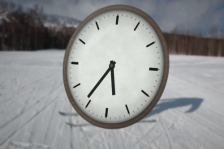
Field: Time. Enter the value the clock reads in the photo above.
5:36
